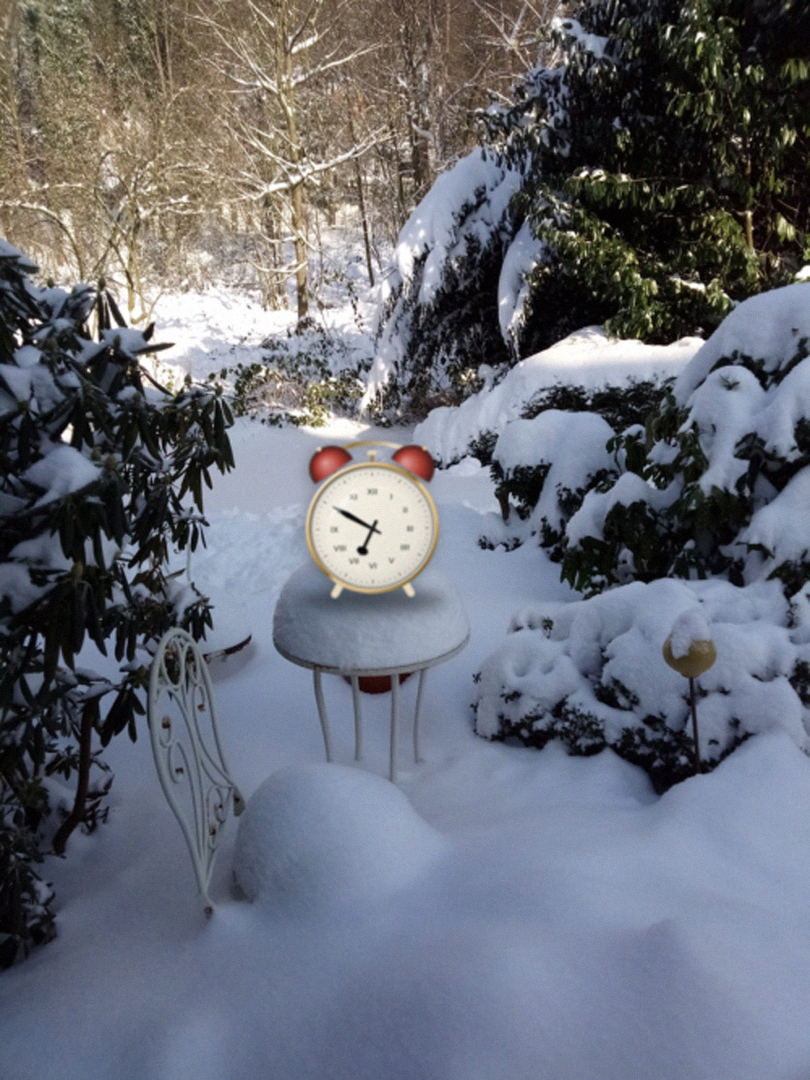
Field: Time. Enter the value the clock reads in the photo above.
6:50
